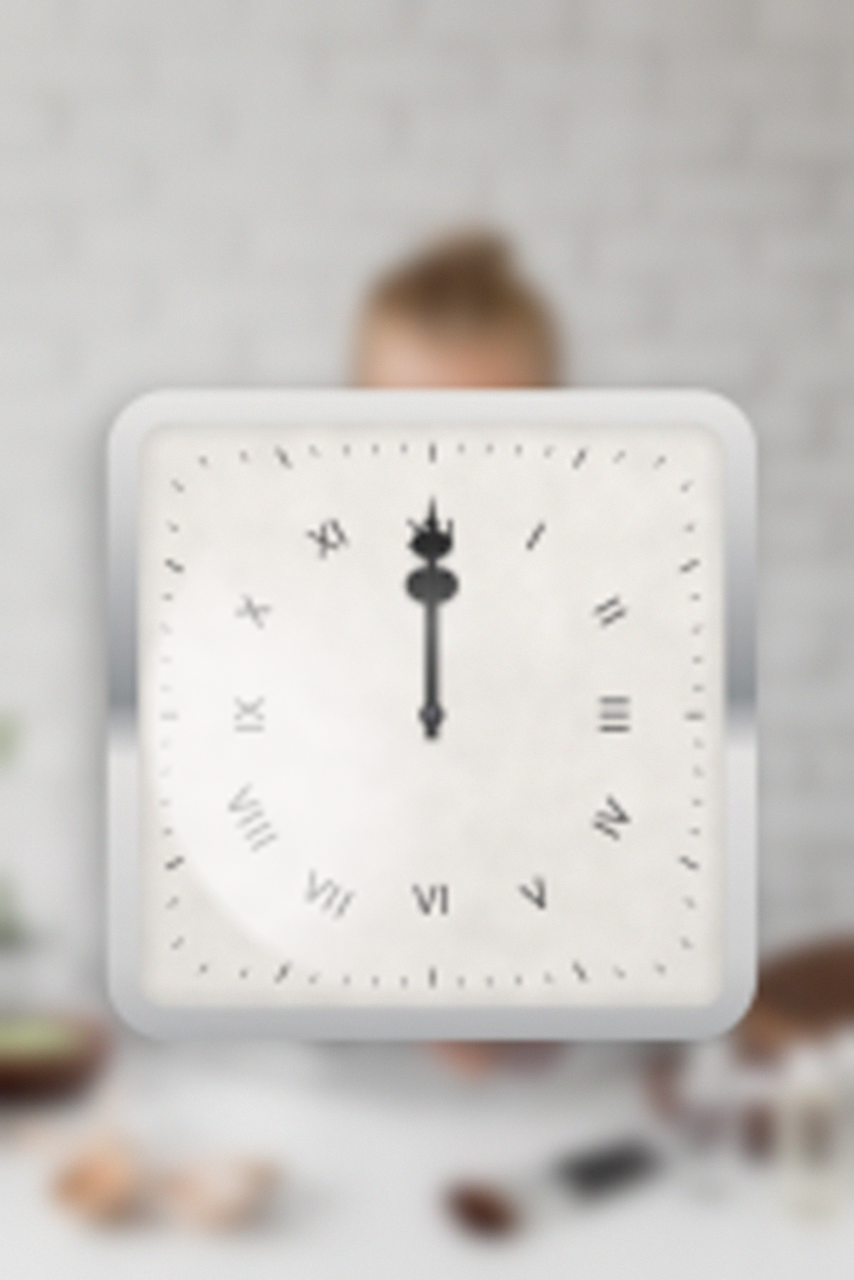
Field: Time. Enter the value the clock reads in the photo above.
12:00
